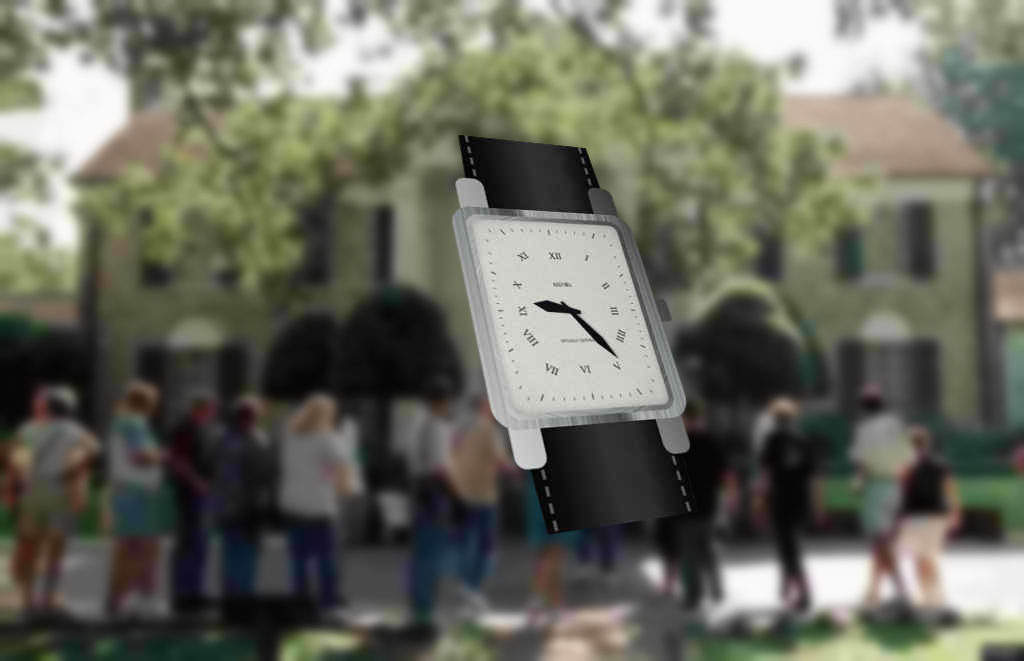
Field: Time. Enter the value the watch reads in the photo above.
9:24
